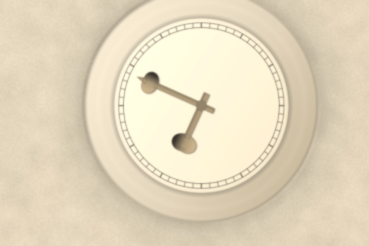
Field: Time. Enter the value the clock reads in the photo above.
6:49
